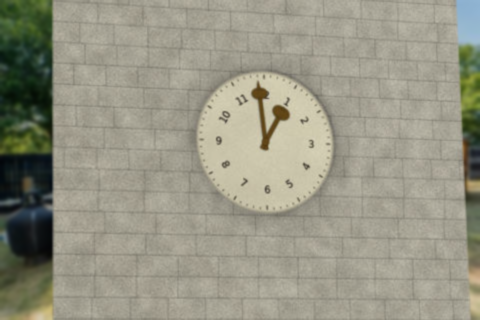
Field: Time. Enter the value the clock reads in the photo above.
12:59
